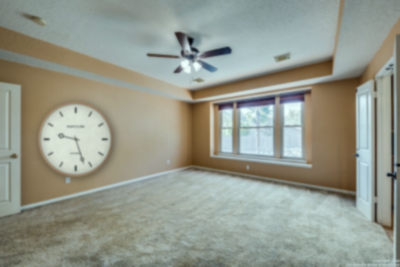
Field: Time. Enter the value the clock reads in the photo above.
9:27
